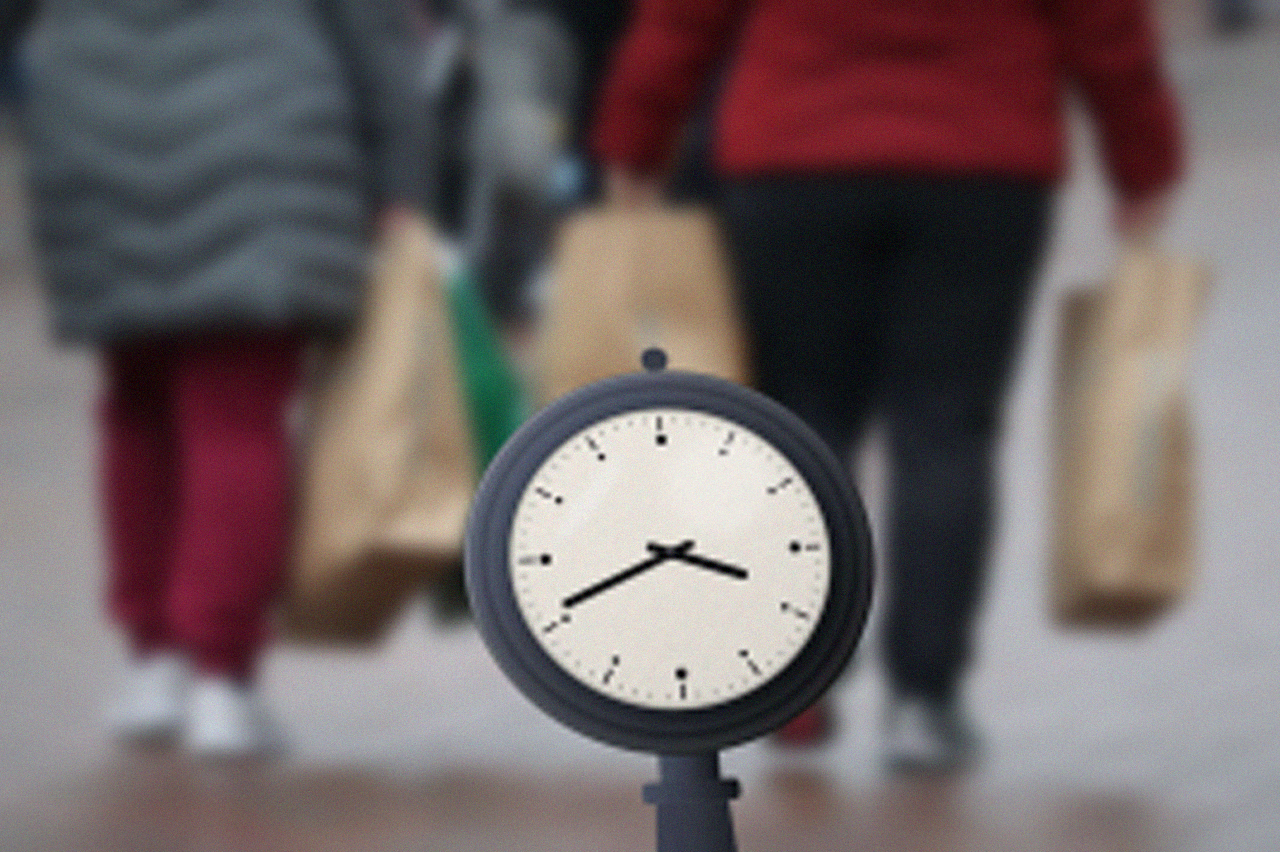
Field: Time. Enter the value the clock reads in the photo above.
3:41
